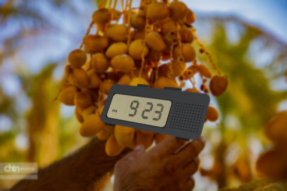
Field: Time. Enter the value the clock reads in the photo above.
9:23
